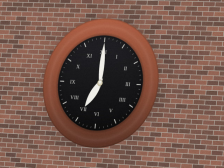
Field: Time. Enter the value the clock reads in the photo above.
7:00
